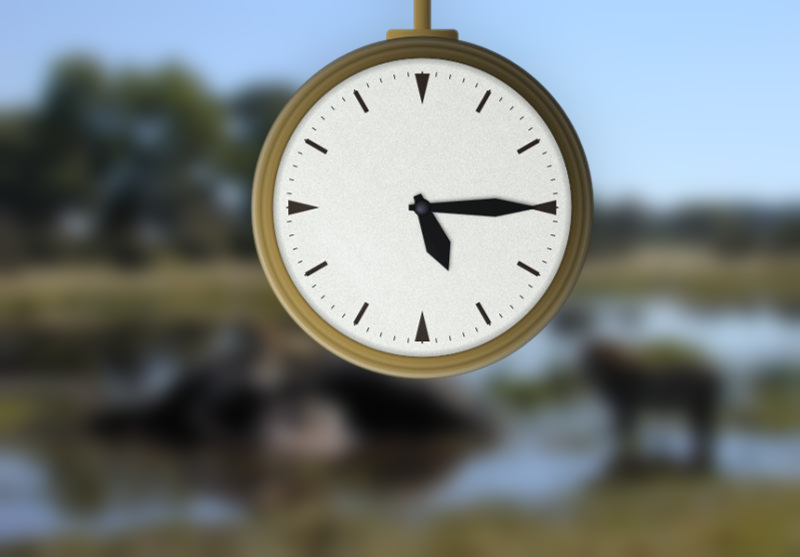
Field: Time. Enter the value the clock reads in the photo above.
5:15
